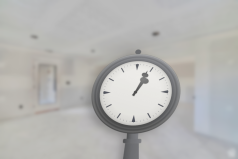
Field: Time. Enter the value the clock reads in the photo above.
1:04
